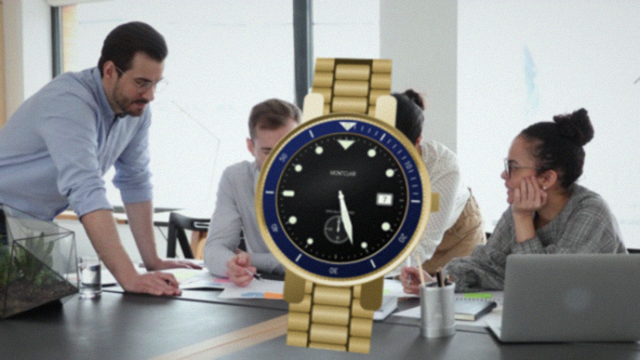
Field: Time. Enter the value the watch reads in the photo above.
5:27
